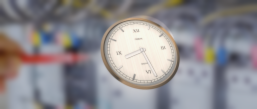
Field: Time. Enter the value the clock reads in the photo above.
8:28
